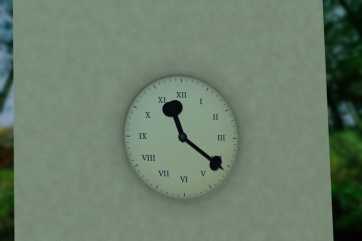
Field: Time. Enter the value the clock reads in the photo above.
11:21
